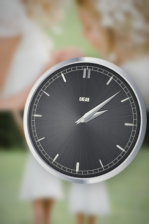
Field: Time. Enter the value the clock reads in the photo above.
2:08
